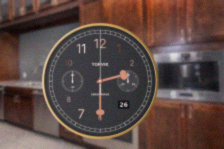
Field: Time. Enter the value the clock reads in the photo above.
2:30
